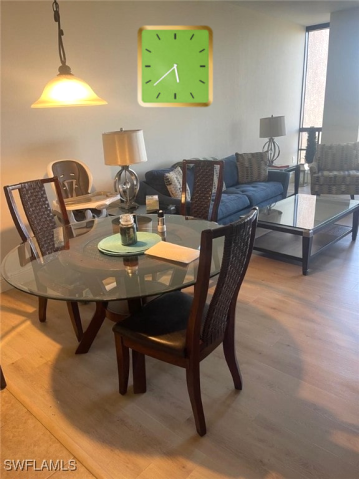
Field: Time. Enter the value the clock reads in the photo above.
5:38
